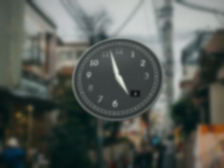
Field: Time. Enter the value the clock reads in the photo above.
4:57
